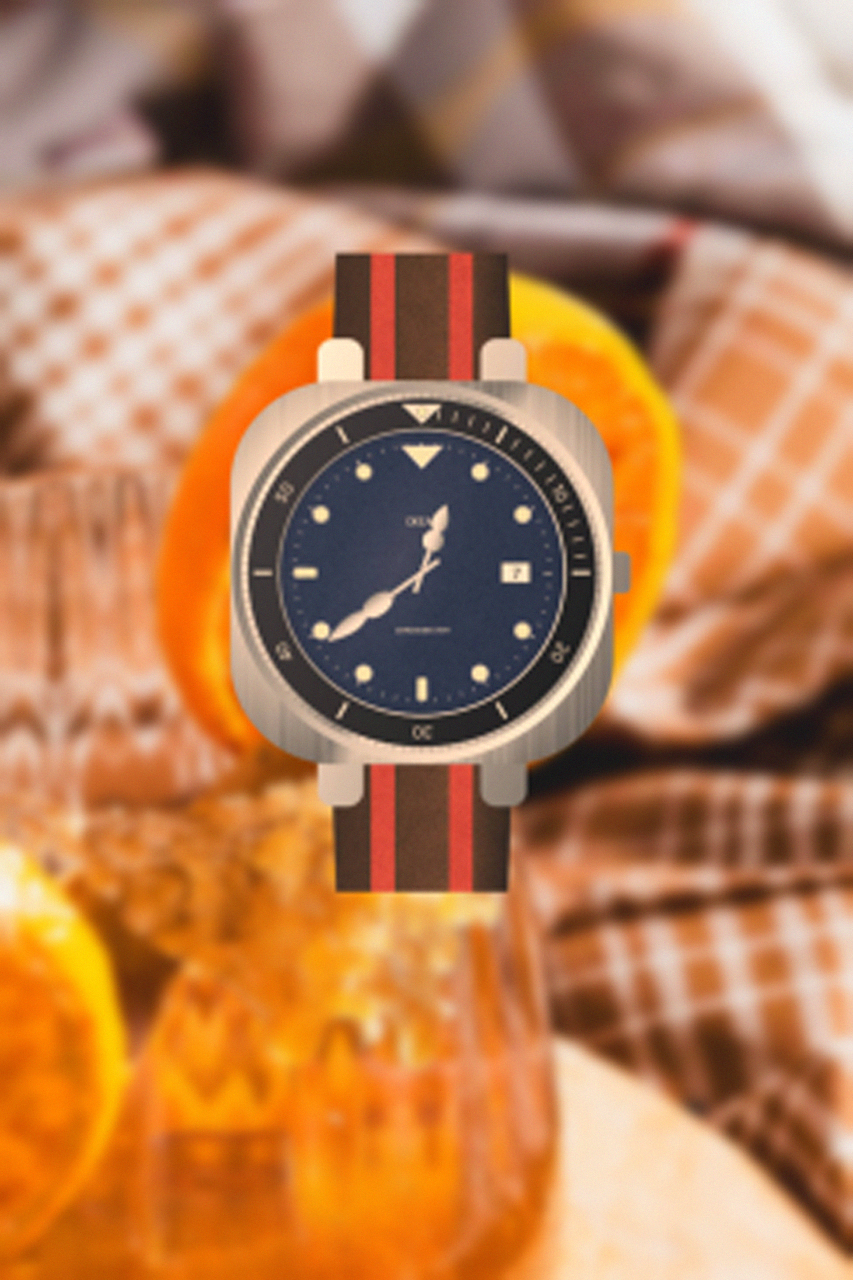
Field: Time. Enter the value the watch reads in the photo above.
12:39
